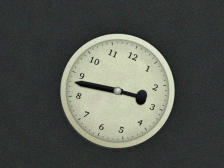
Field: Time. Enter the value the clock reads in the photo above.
2:43
